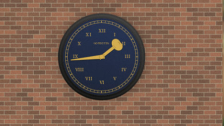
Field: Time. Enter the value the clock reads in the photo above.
1:44
